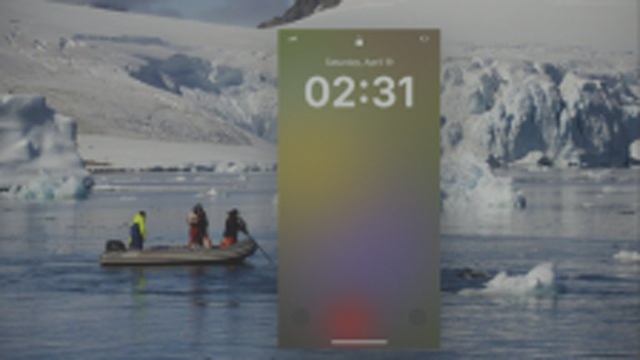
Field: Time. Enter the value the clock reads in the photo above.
2:31
